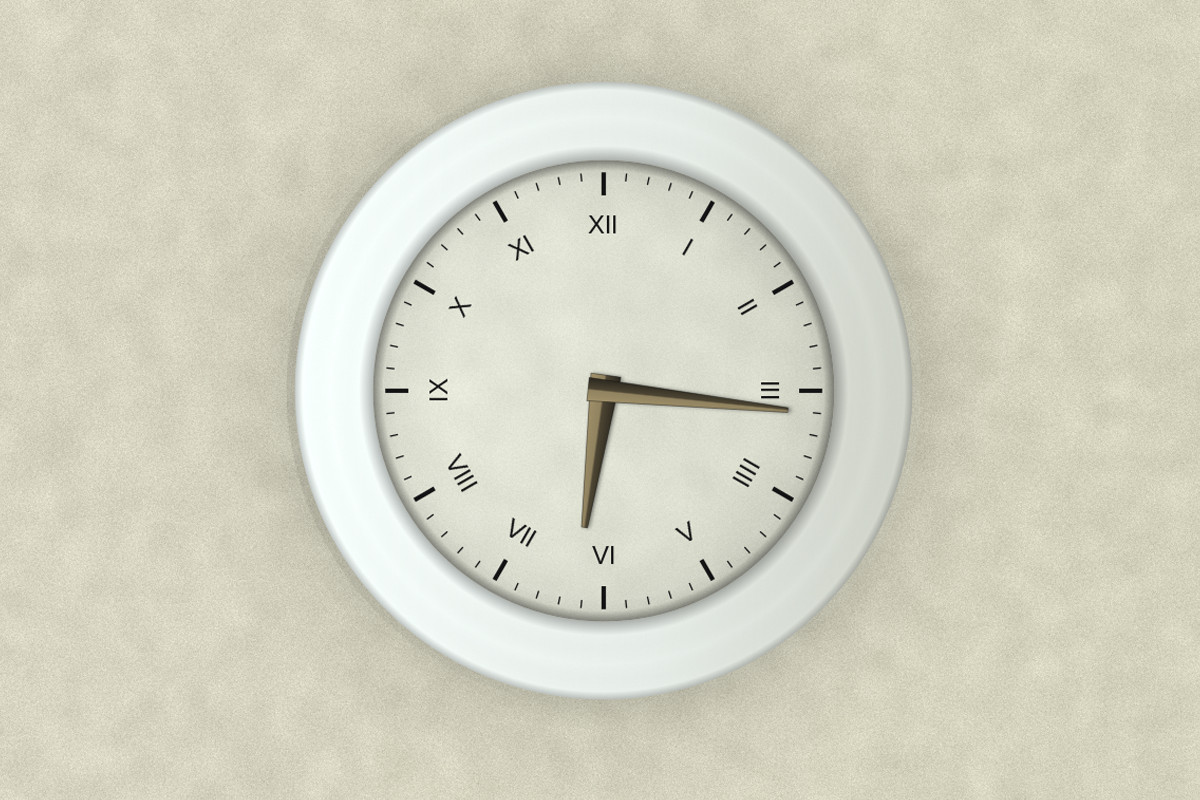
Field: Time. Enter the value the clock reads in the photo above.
6:16
